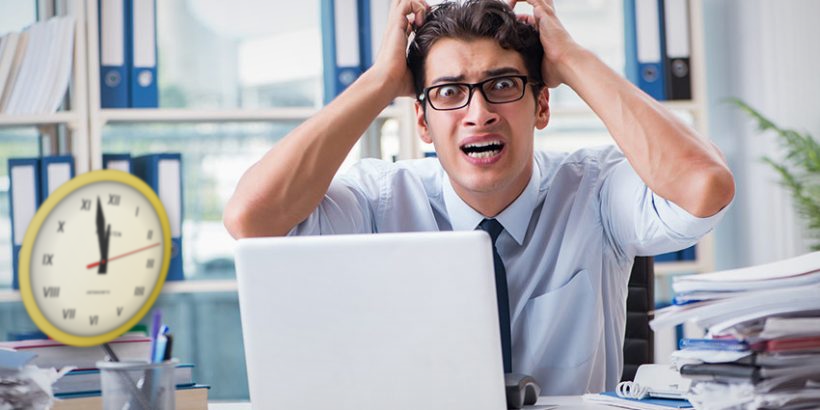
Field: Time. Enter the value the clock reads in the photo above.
11:57:12
